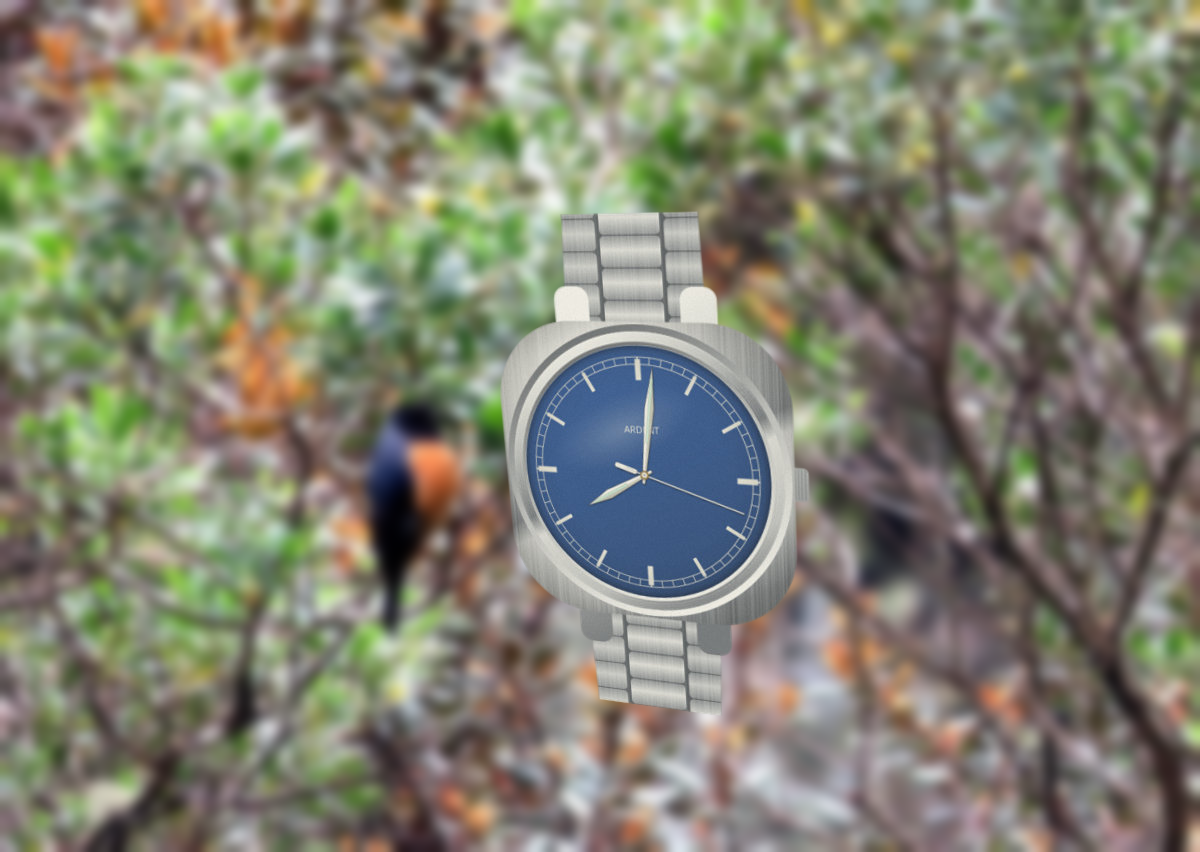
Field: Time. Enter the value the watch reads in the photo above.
8:01:18
